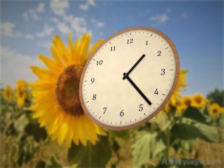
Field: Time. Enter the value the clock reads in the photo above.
1:23
